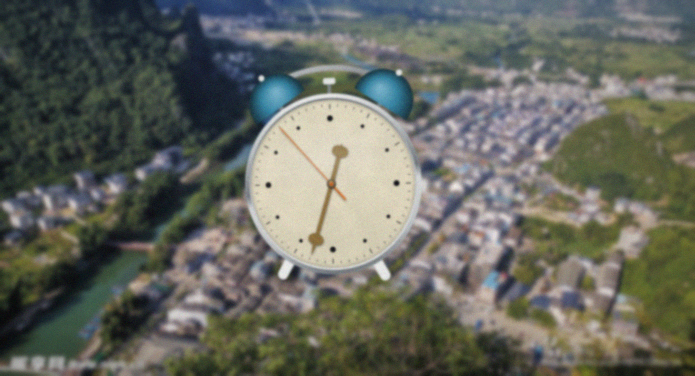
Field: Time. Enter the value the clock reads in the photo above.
12:32:53
